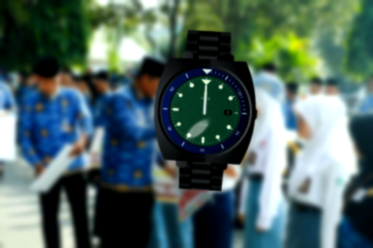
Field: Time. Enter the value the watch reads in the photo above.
12:00
